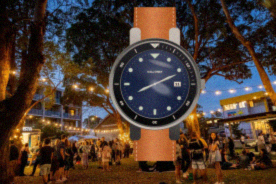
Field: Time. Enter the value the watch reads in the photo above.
8:11
